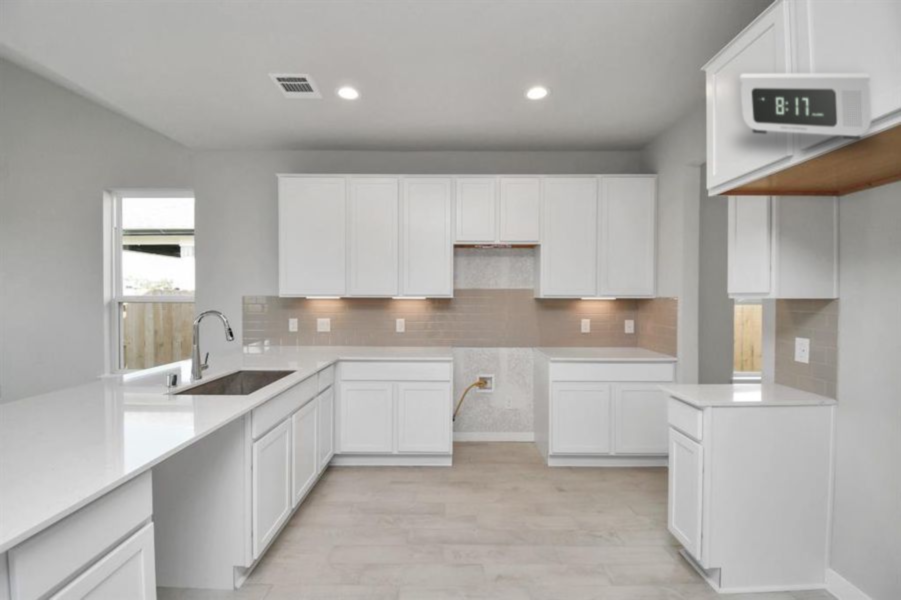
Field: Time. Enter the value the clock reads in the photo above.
8:17
